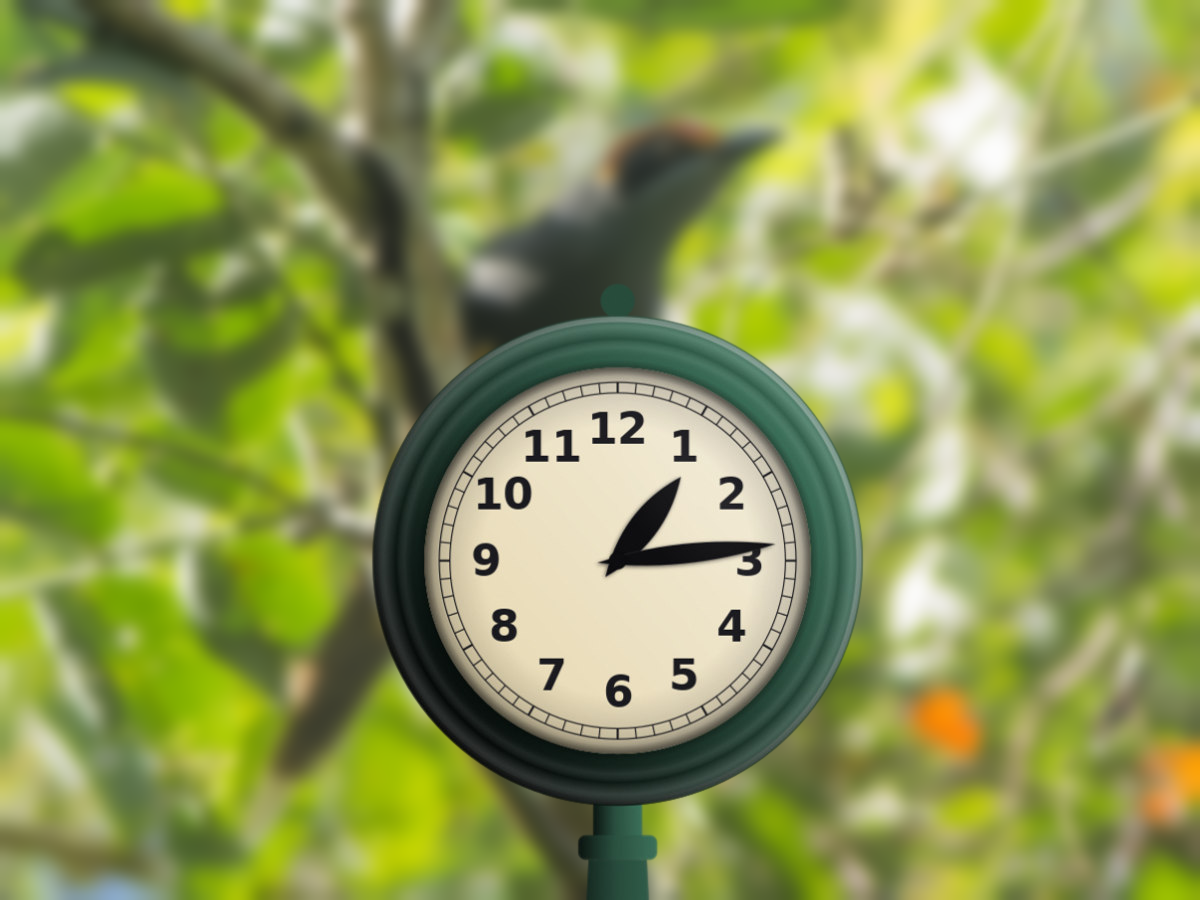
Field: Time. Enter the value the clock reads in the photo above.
1:14
